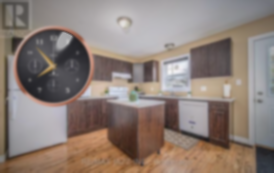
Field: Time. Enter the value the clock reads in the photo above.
7:53
